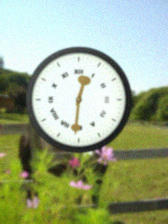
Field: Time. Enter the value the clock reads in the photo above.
12:31
